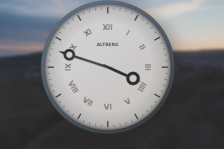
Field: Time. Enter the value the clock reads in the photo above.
3:48
